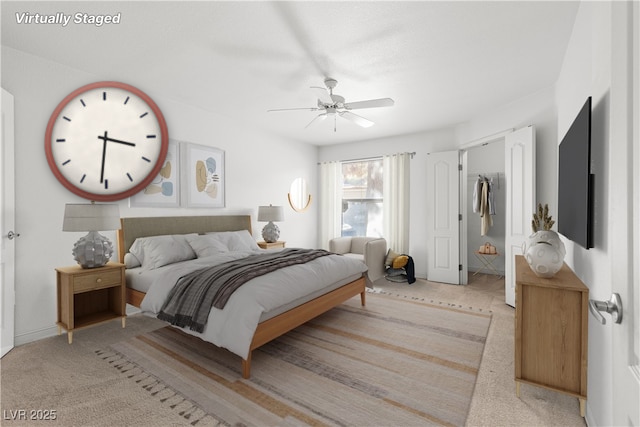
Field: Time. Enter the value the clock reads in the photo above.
3:31
